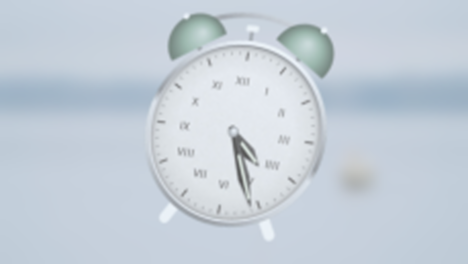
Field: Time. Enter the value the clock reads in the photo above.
4:26
